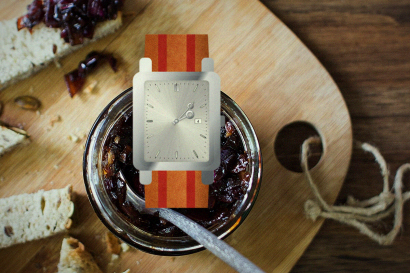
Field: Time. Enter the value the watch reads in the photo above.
2:07
